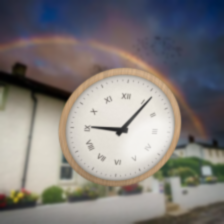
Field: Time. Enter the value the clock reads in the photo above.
9:06
